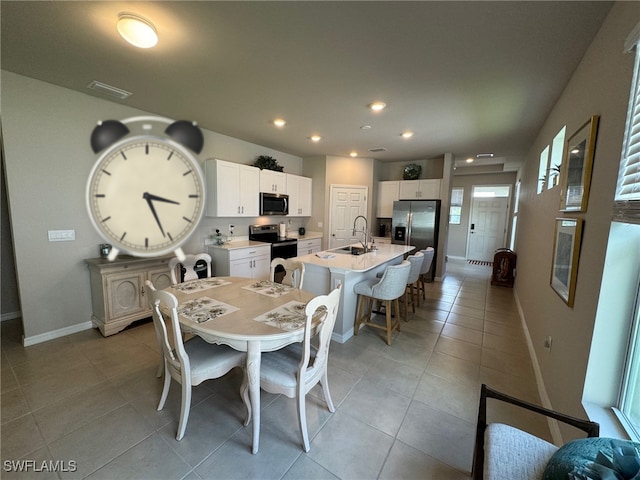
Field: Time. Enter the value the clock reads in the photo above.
3:26
